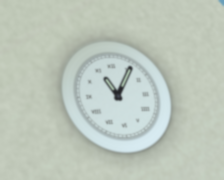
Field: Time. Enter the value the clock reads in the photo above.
11:06
